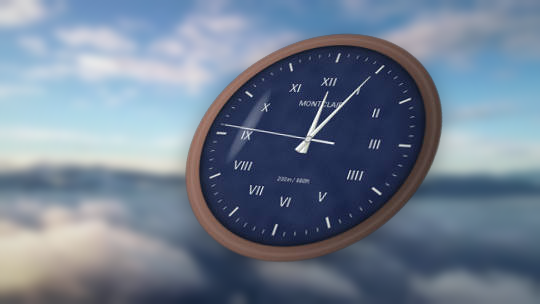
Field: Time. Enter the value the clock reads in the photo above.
12:04:46
